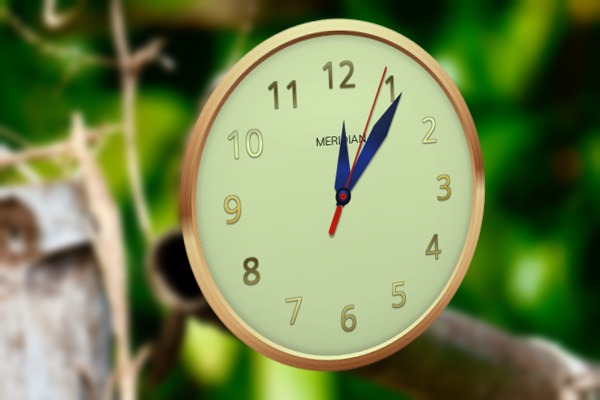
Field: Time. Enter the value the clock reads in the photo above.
12:06:04
